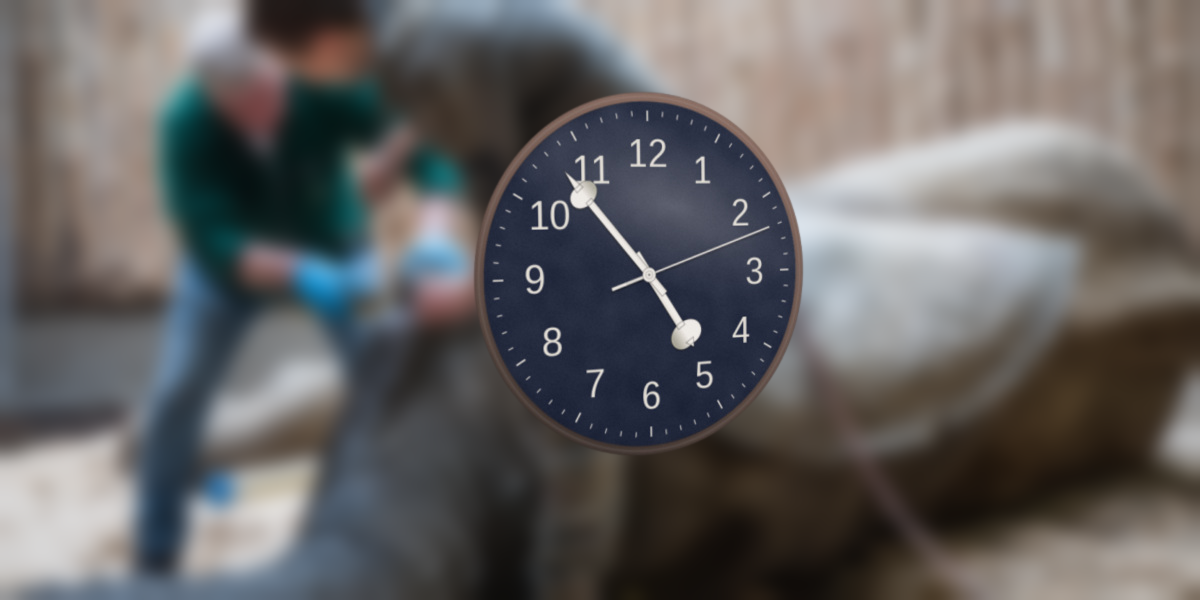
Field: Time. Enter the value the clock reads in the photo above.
4:53:12
